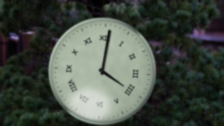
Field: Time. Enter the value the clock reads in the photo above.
4:01
